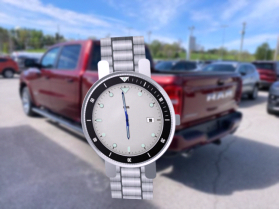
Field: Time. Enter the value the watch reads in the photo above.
5:59
